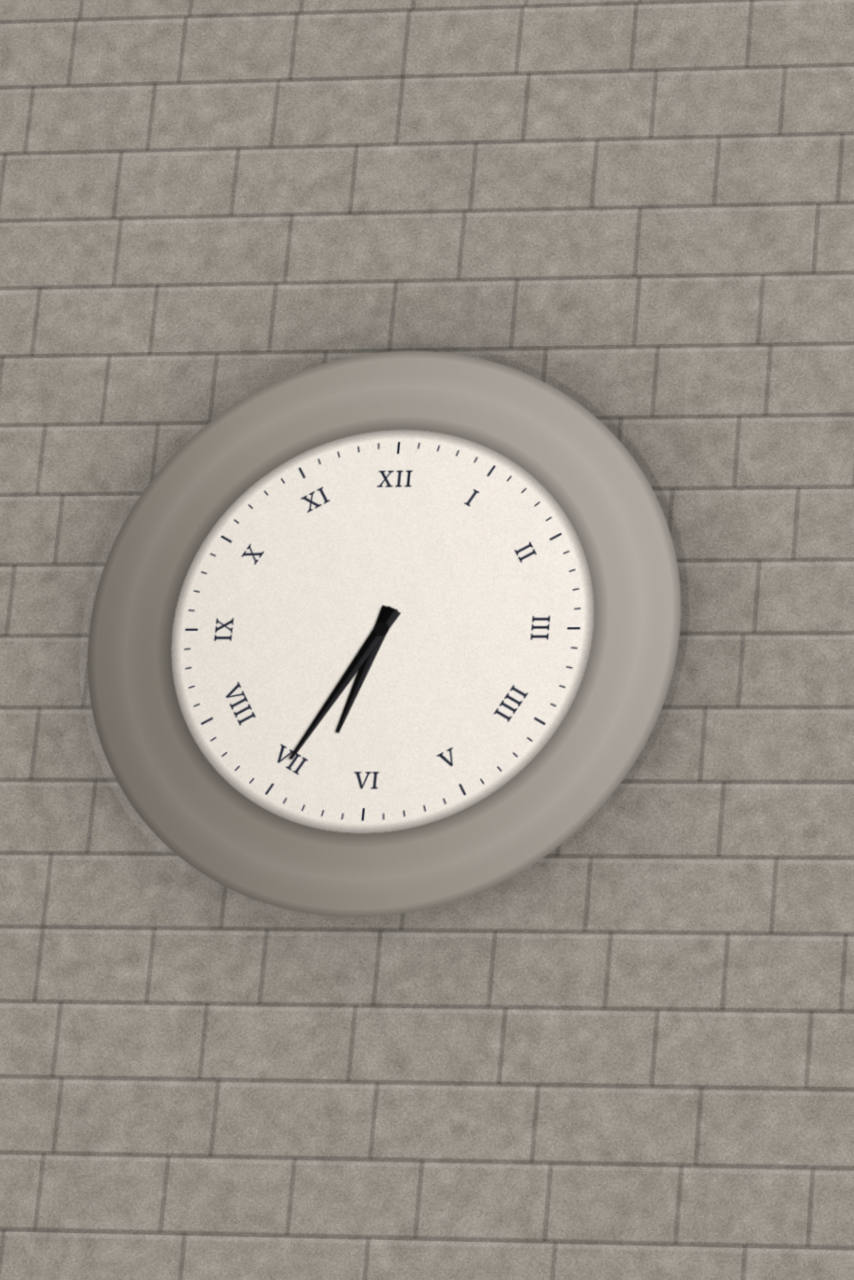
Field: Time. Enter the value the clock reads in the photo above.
6:35
